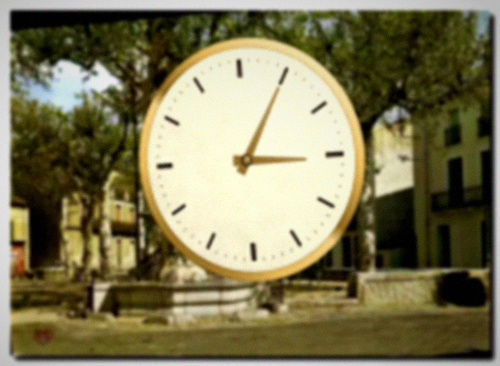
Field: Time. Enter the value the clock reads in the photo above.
3:05
